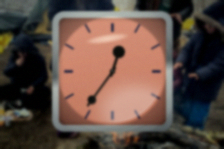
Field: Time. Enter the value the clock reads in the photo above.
12:36
